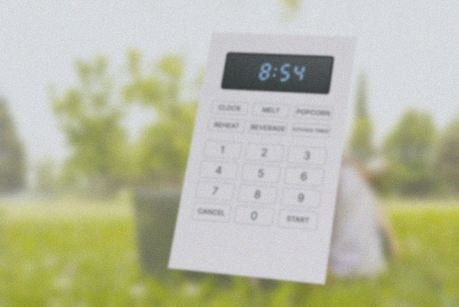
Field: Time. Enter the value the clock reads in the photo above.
8:54
